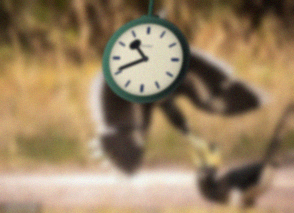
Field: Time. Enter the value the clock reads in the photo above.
10:41
